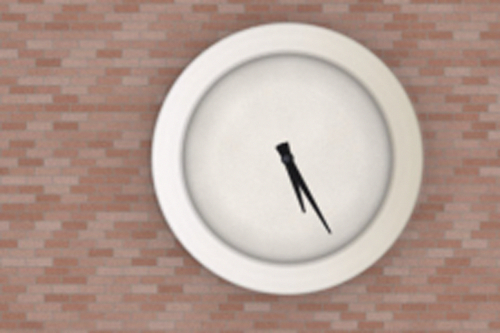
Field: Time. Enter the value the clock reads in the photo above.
5:25
